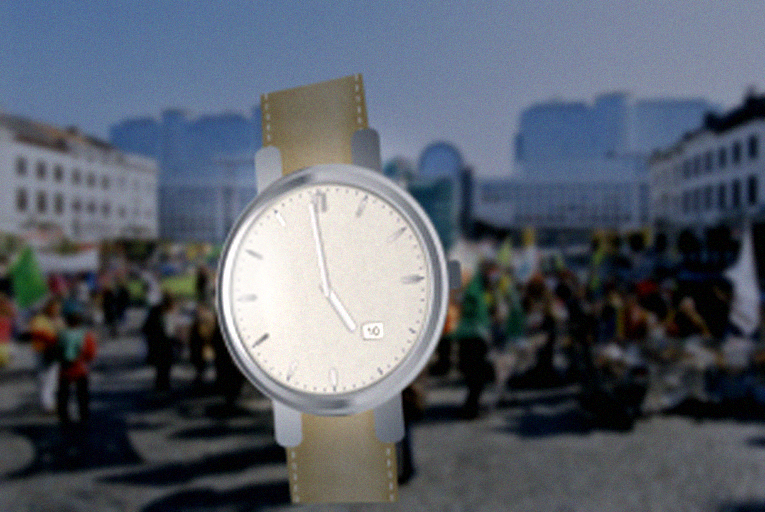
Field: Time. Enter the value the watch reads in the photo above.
4:59
